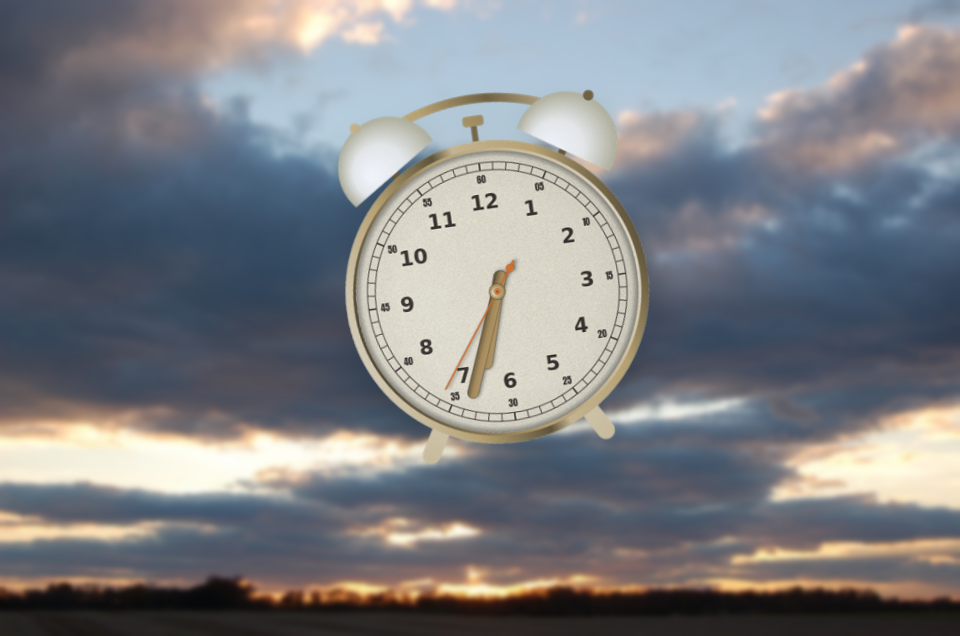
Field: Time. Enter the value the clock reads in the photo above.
6:33:36
